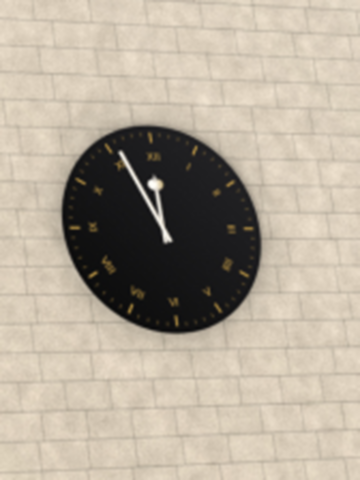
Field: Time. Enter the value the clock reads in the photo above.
11:56
